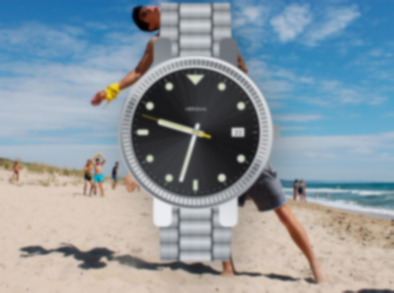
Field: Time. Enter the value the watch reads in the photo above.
9:32:48
